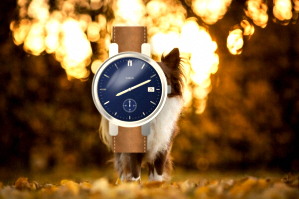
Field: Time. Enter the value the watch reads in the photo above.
8:11
